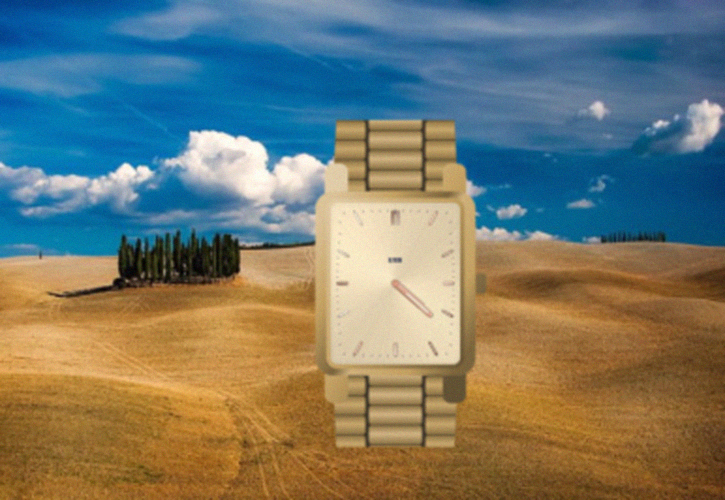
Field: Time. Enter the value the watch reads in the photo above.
4:22
